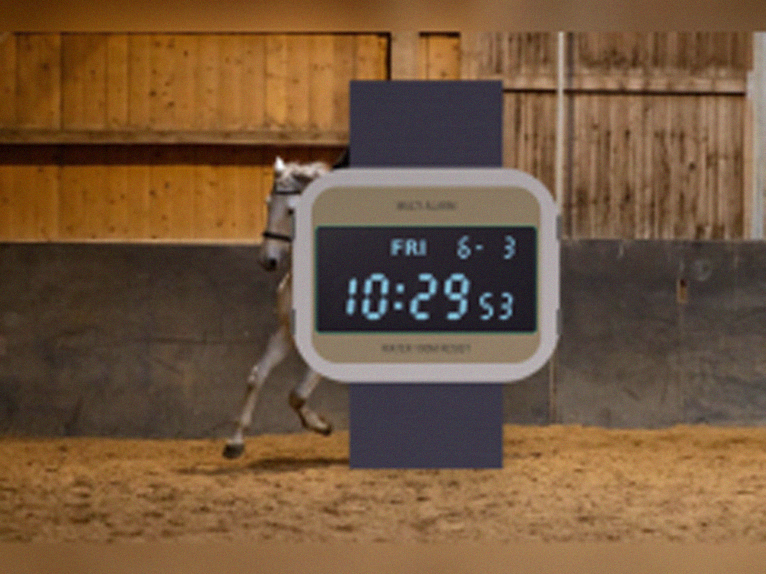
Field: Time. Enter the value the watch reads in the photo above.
10:29:53
